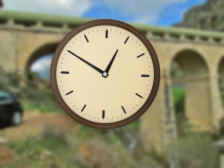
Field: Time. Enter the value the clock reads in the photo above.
12:50
